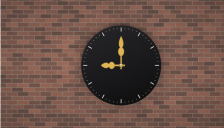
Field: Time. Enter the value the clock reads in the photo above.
9:00
